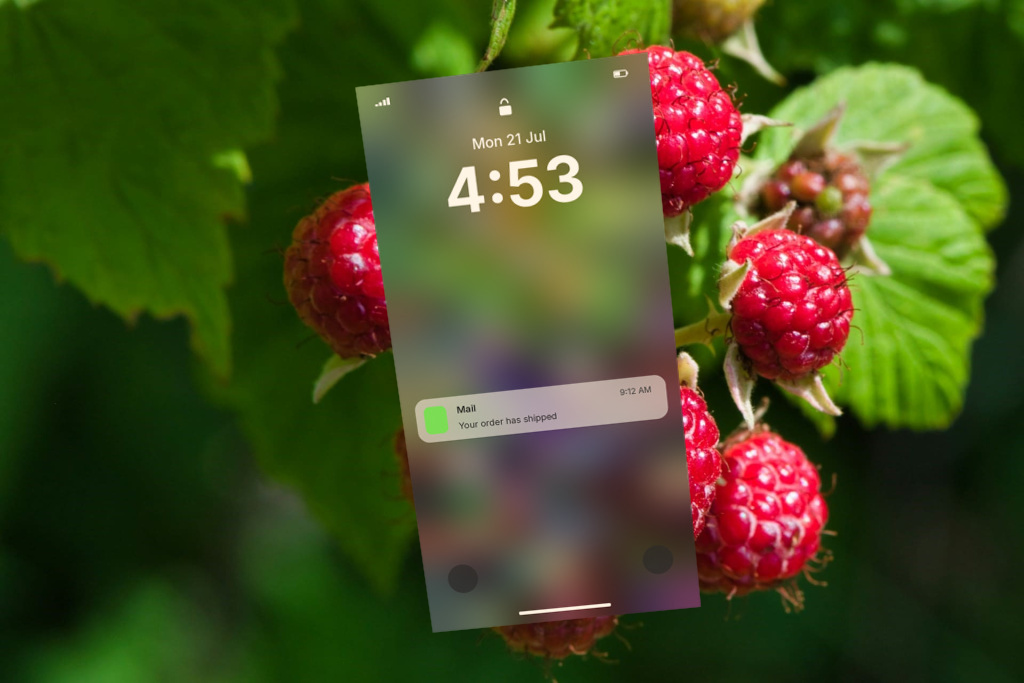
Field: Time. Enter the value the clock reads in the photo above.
4:53
